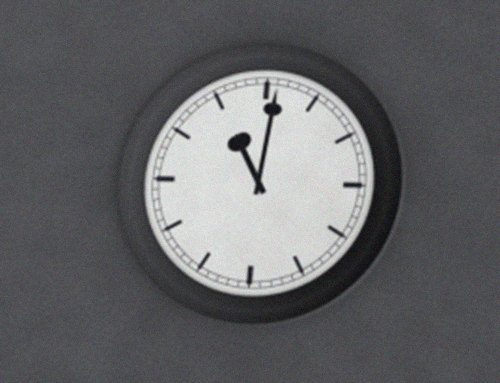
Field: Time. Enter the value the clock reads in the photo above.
11:01
